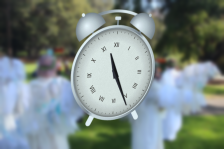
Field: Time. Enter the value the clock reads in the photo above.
11:26
